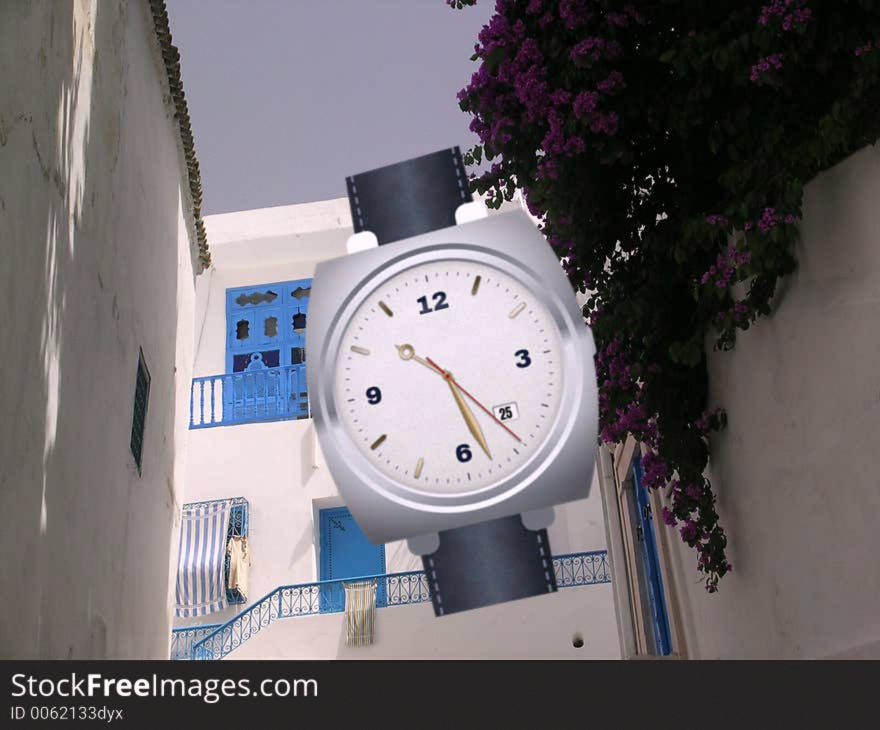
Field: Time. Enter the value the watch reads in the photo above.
10:27:24
